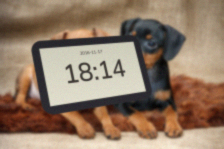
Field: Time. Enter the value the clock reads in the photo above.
18:14
